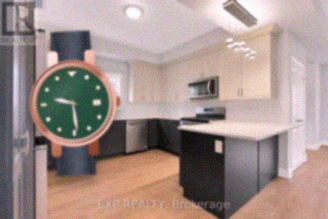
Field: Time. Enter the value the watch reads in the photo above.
9:29
